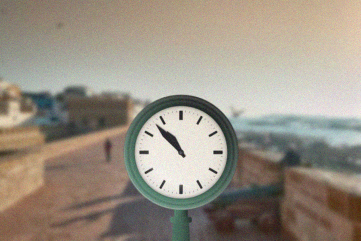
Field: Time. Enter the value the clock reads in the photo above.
10:53
